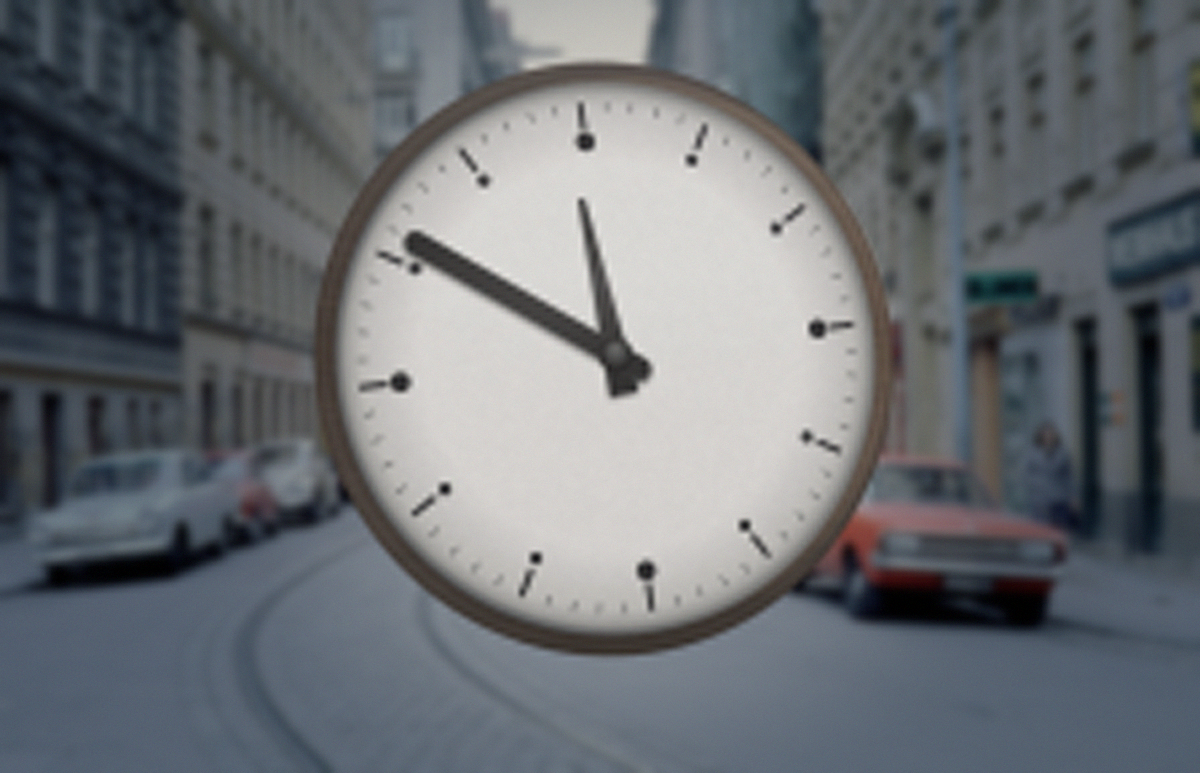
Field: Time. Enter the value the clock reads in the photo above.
11:51
